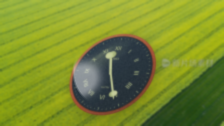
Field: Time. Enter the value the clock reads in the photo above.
11:26
